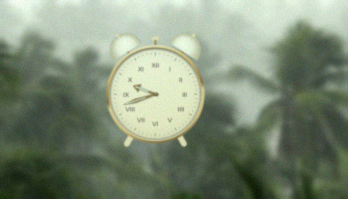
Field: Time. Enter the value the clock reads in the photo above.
9:42
